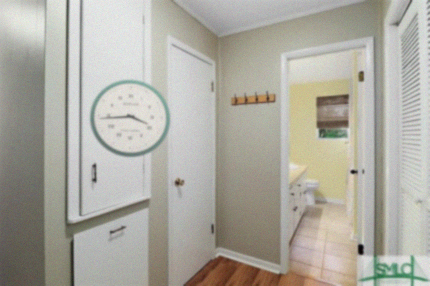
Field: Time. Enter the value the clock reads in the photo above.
3:44
